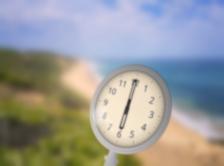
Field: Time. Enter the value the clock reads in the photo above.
6:00
